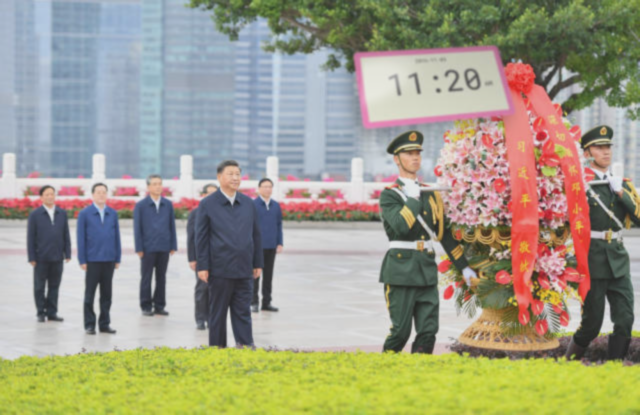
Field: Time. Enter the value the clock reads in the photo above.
11:20
